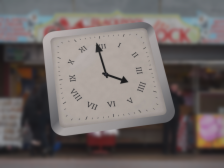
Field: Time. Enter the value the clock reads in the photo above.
3:59
